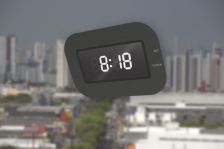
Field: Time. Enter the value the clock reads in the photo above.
8:18
